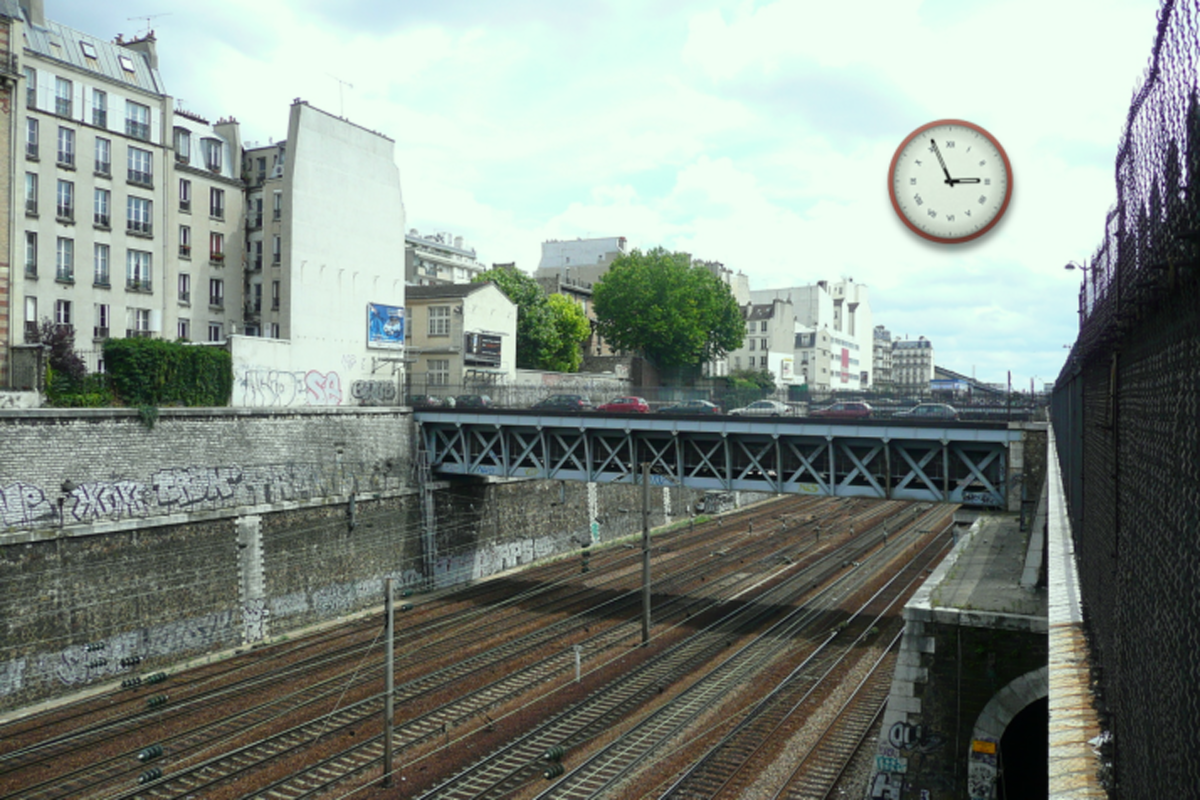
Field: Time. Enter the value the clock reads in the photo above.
2:56
